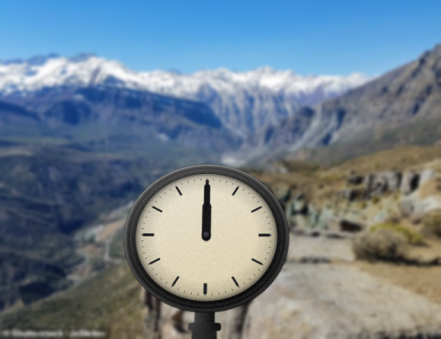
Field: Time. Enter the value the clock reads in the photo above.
12:00
